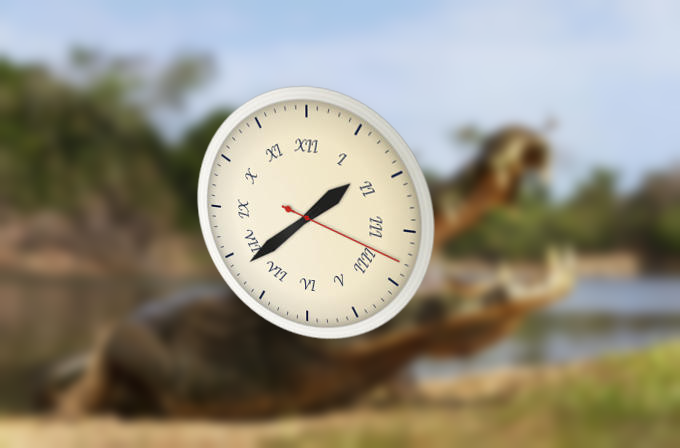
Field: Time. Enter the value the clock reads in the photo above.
1:38:18
